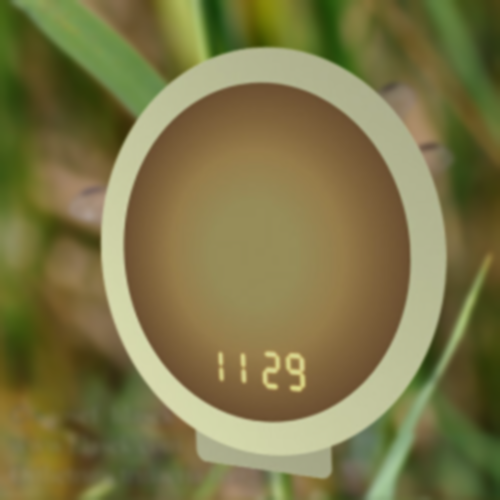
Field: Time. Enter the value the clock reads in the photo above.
11:29
